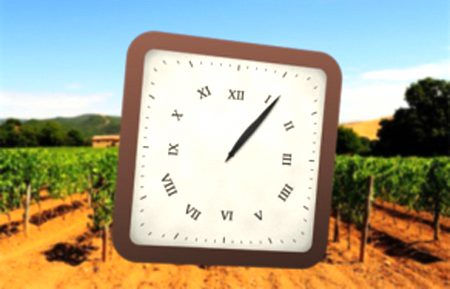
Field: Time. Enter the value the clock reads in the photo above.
1:06
